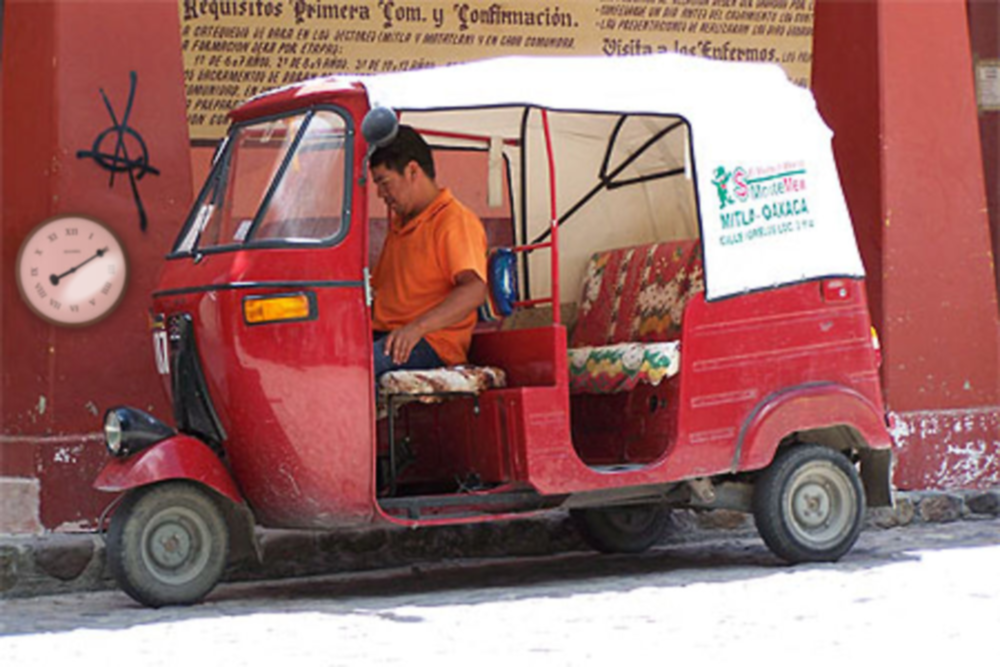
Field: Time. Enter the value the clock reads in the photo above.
8:10
